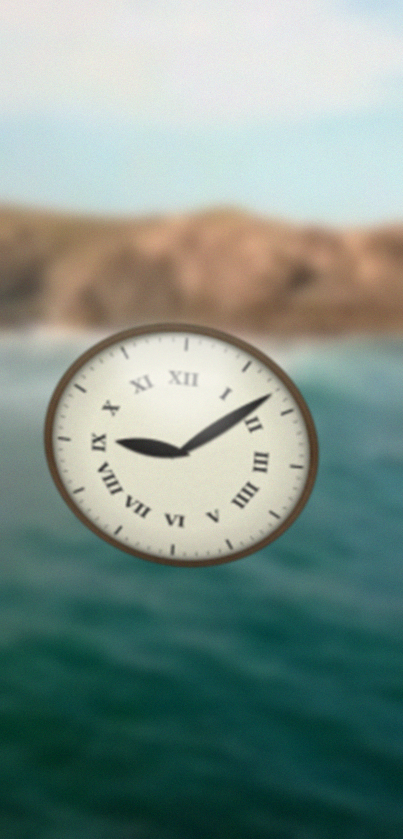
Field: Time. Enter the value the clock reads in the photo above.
9:08
